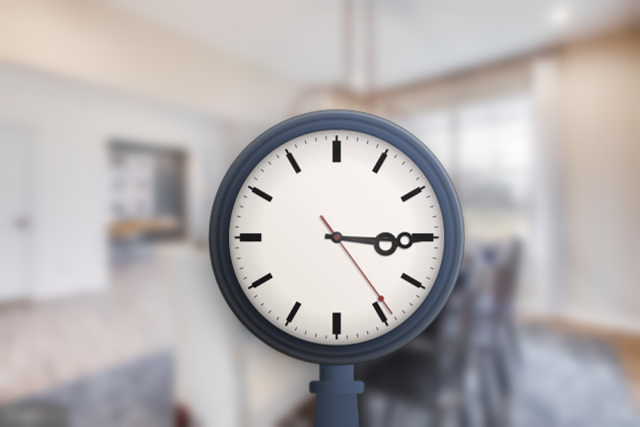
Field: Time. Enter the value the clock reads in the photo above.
3:15:24
